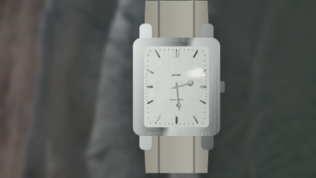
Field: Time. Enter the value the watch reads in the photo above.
2:29
